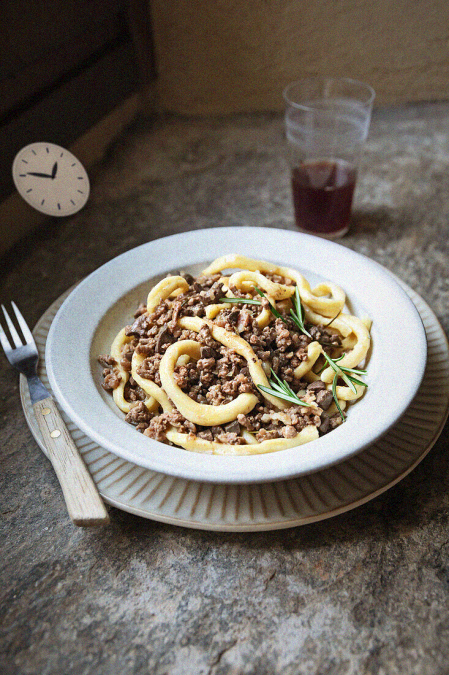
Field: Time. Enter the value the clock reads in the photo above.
12:46
